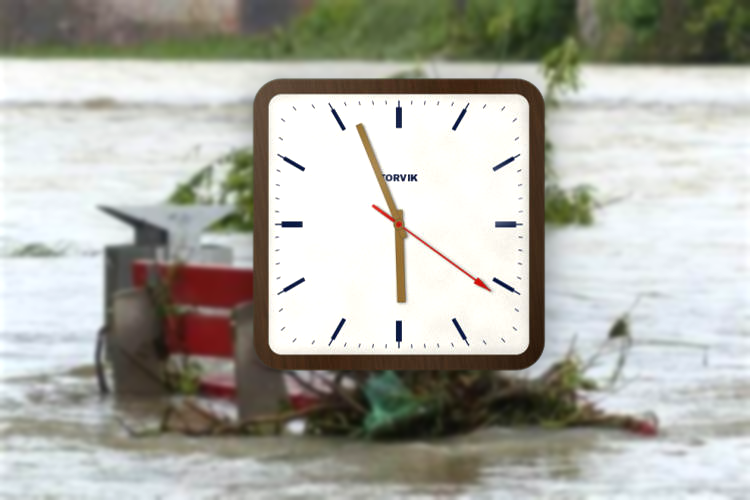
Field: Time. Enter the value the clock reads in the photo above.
5:56:21
